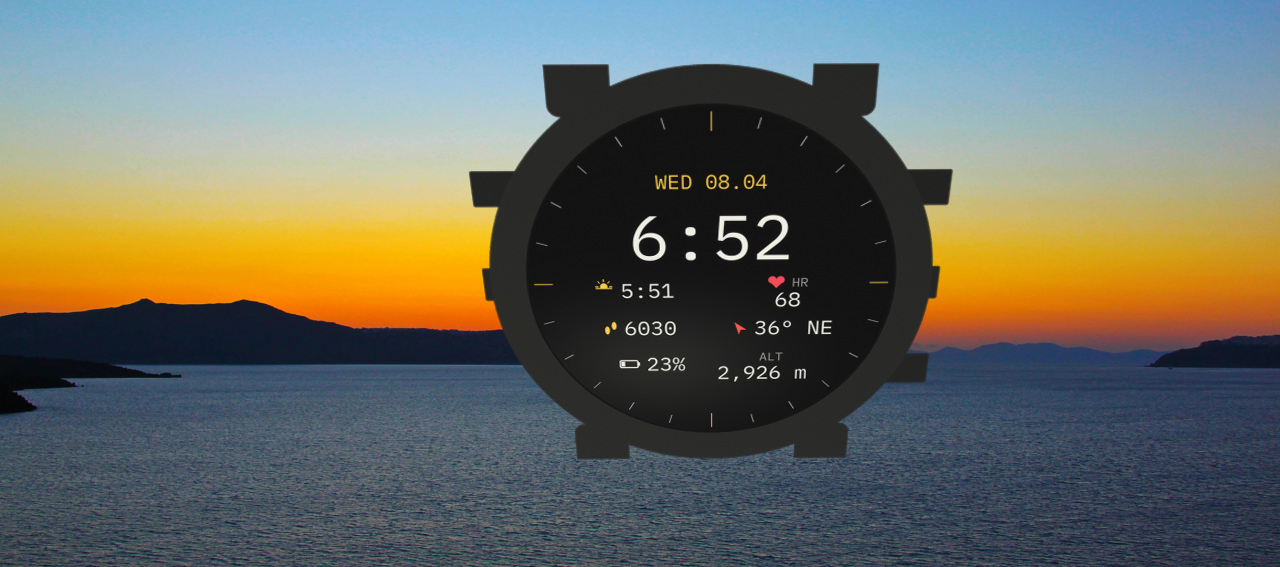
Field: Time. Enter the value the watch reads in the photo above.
6:52
